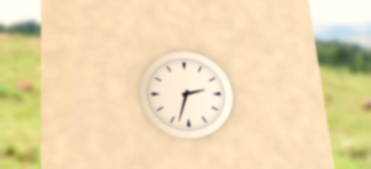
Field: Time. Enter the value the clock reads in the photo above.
2:33
